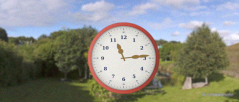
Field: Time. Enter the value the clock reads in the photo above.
11:14
